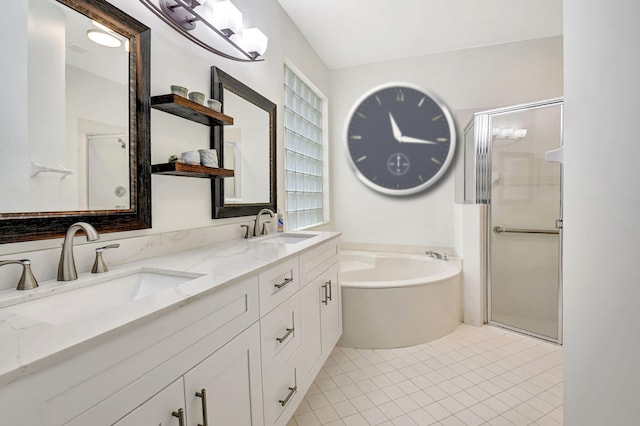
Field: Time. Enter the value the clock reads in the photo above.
11:16
